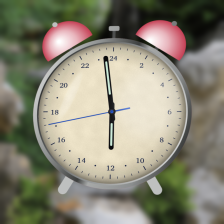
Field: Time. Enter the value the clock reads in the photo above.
11:58:43
